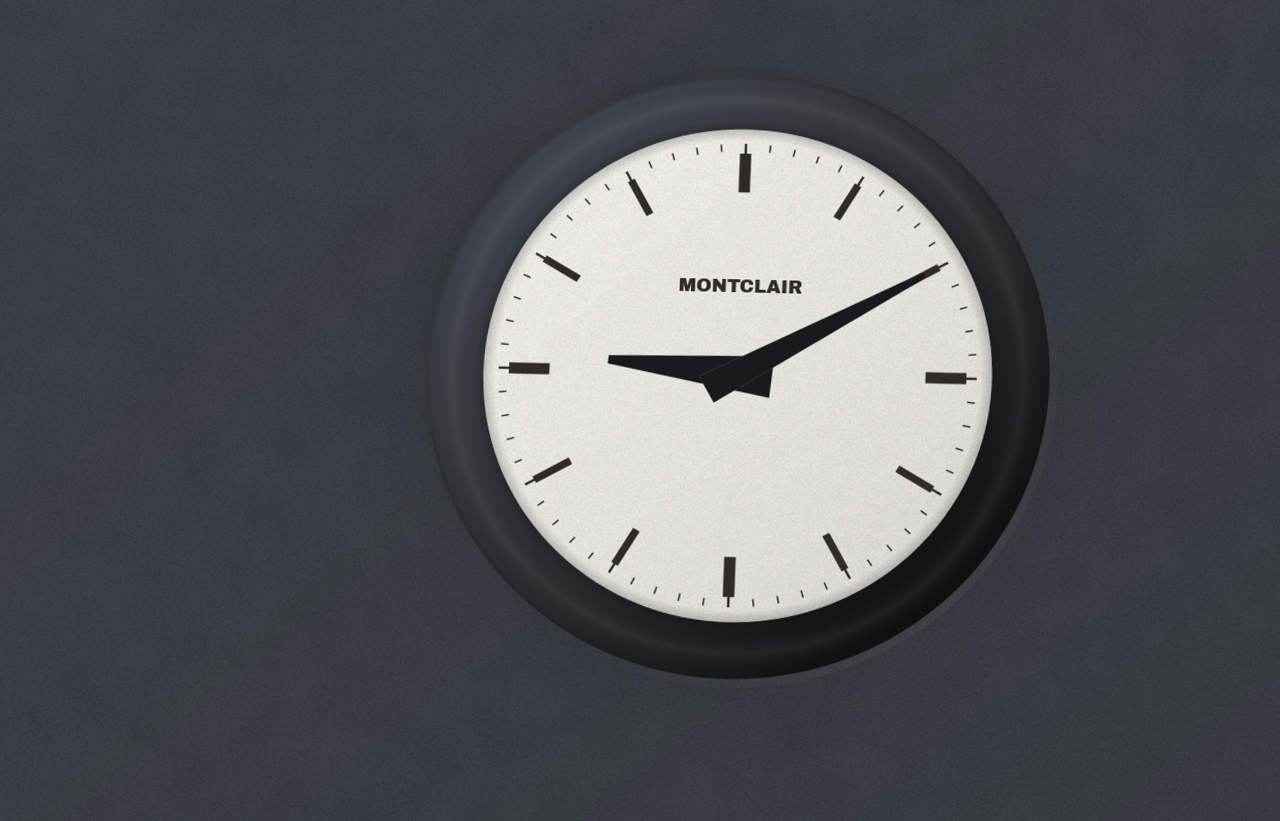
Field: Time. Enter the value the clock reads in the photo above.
9:10
